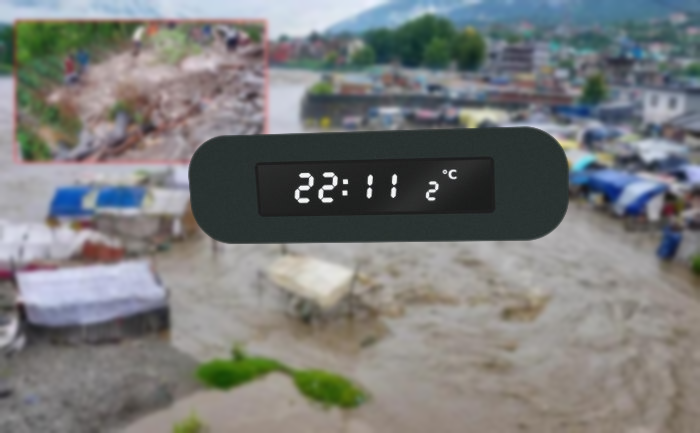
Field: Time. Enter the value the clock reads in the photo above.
22:11
